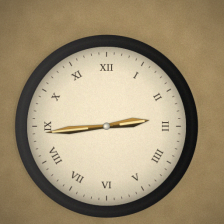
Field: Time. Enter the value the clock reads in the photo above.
2:44
